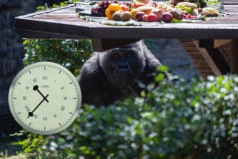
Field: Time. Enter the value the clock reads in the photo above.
10:37
